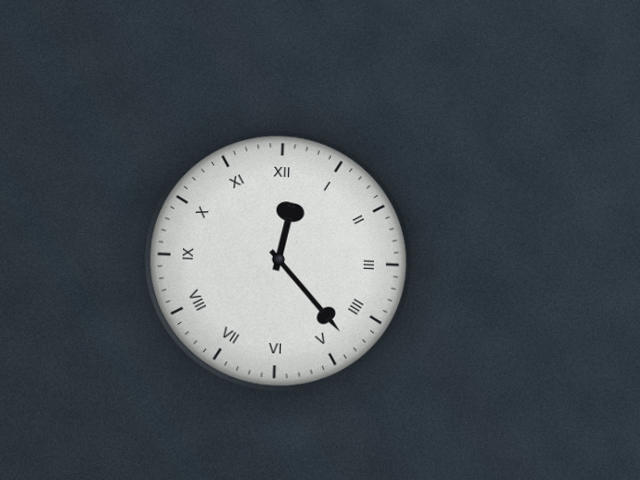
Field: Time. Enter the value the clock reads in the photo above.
12:23
